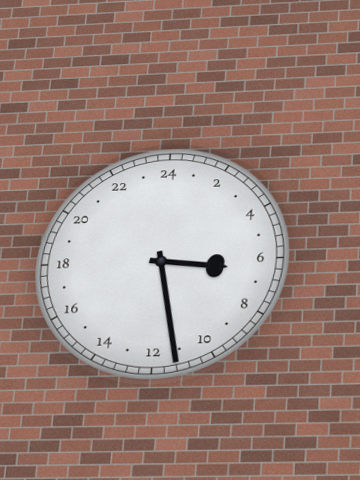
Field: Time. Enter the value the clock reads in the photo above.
6:28
